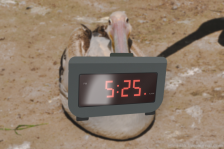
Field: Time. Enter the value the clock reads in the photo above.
5:25
